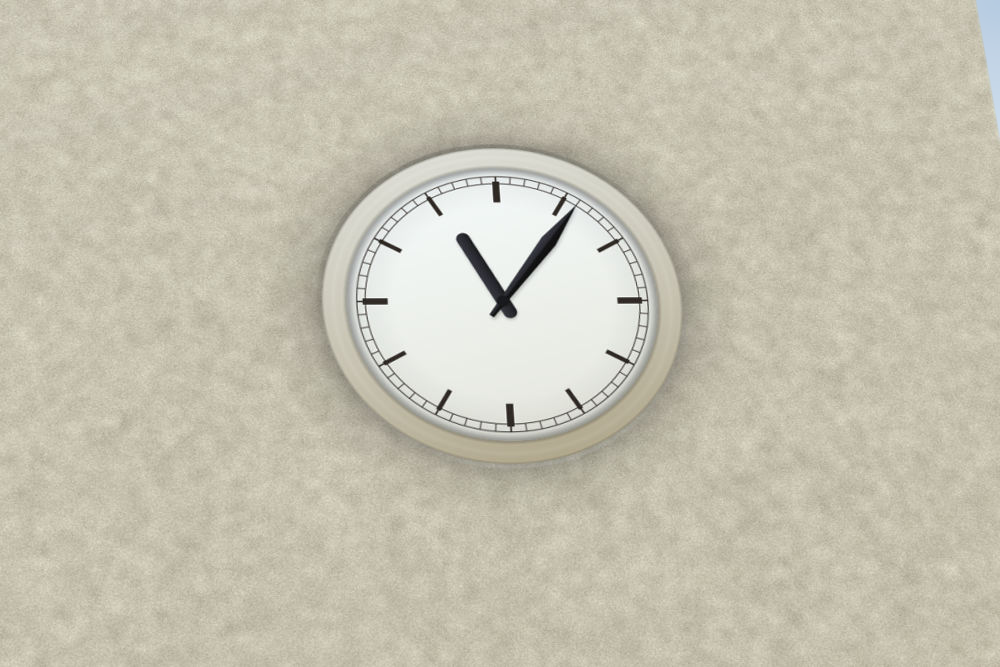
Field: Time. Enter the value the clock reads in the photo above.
11:06
